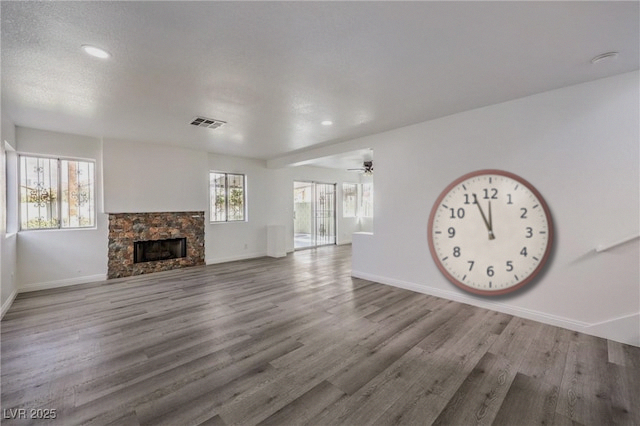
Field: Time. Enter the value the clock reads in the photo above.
11:56
